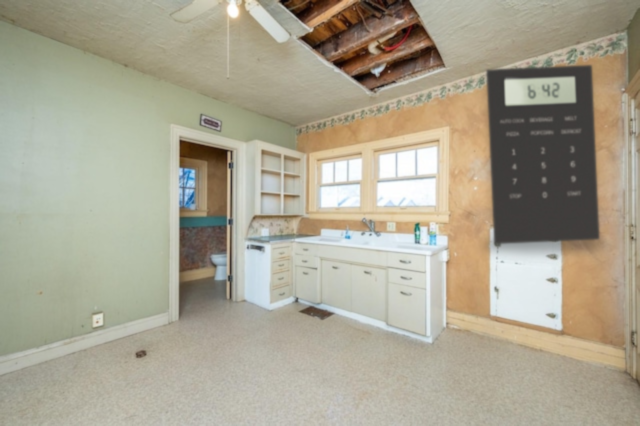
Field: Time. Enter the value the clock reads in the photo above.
6:42
